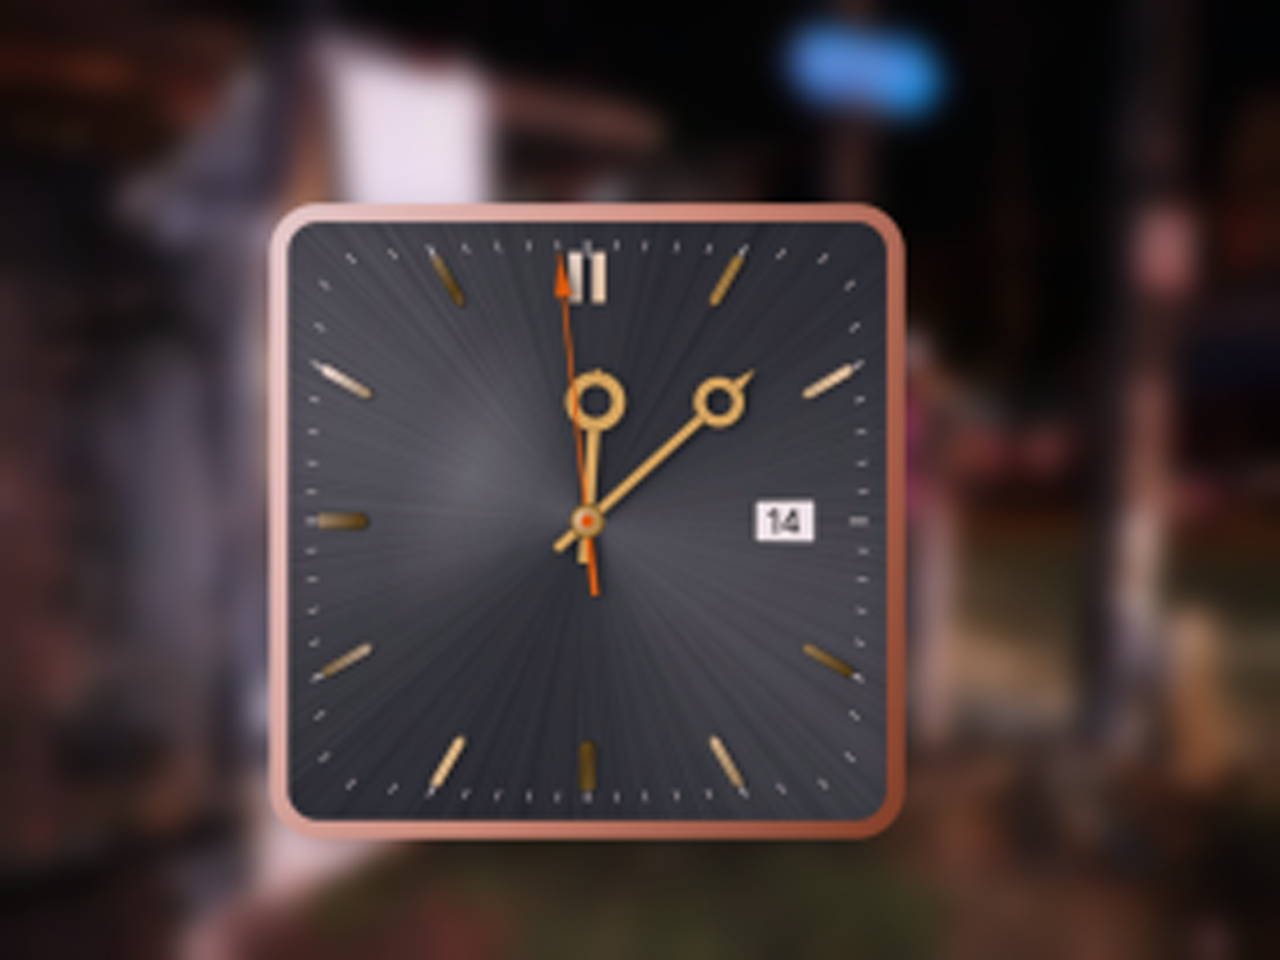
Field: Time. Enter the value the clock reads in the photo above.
12:07:59
